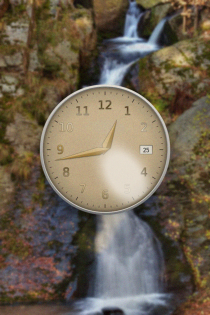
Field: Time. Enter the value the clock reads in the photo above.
12:43
